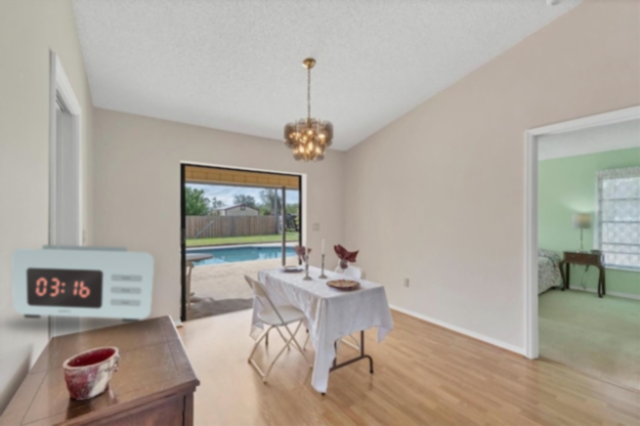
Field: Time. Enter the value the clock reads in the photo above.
3:16
